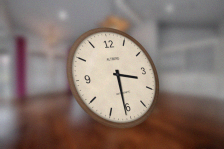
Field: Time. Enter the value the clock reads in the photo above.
3:31
